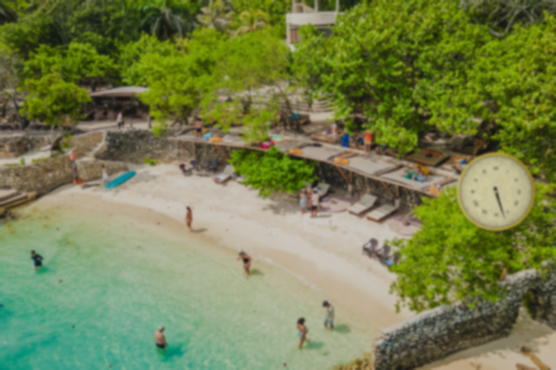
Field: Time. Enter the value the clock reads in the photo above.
5:27
